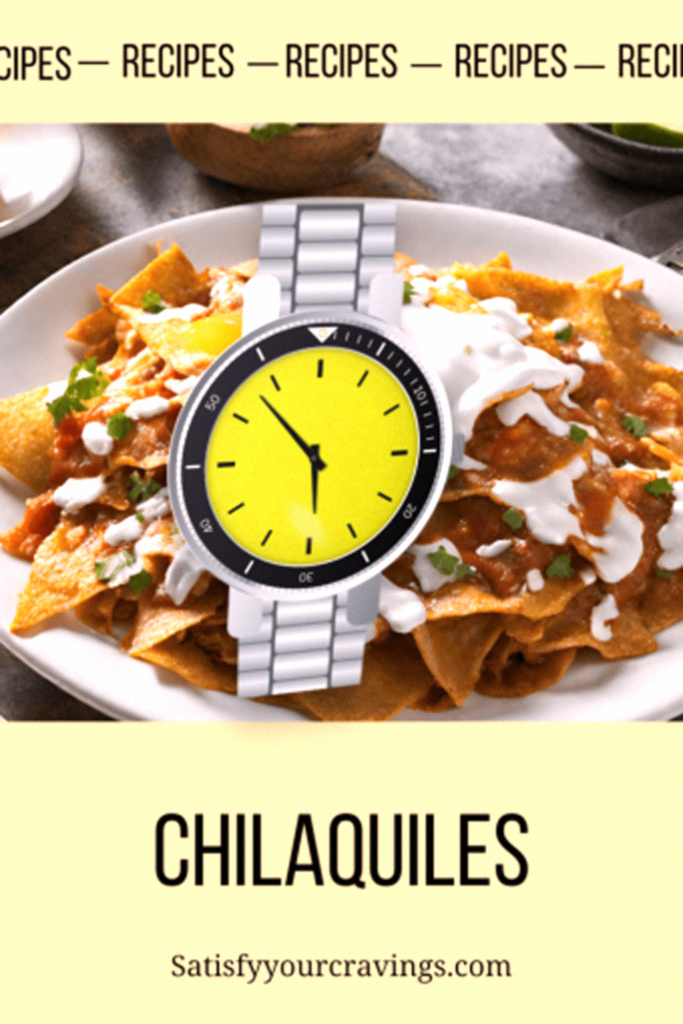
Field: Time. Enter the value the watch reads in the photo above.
5:53
